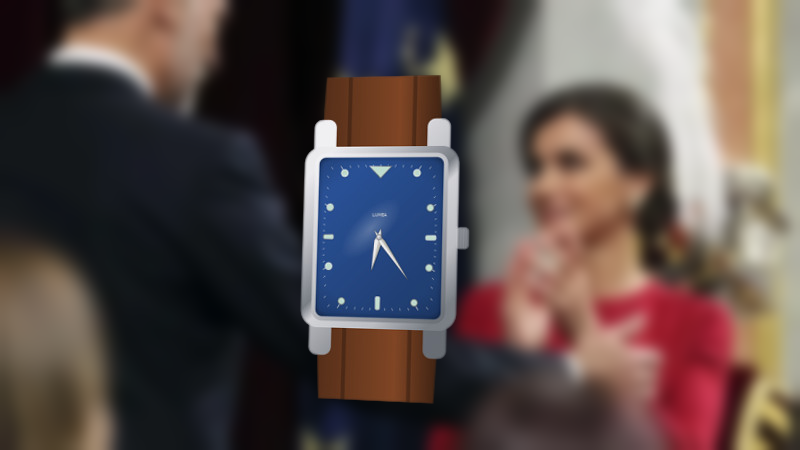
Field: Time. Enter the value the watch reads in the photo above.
6:24
